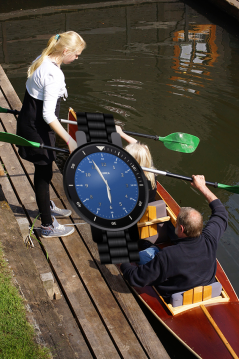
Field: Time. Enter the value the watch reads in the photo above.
5:56
